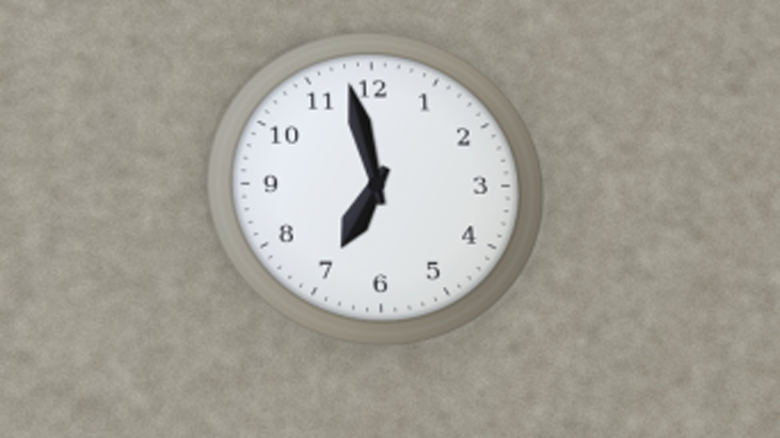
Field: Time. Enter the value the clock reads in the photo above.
6:58
